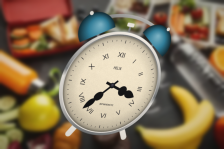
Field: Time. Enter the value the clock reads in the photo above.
3:37
